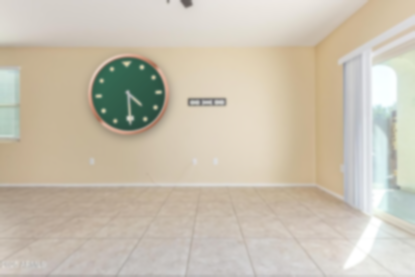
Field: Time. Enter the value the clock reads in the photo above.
4:30
